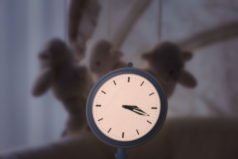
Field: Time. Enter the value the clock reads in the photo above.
3:18
